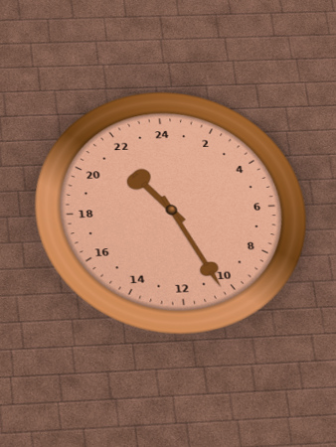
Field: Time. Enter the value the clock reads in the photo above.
21:26
